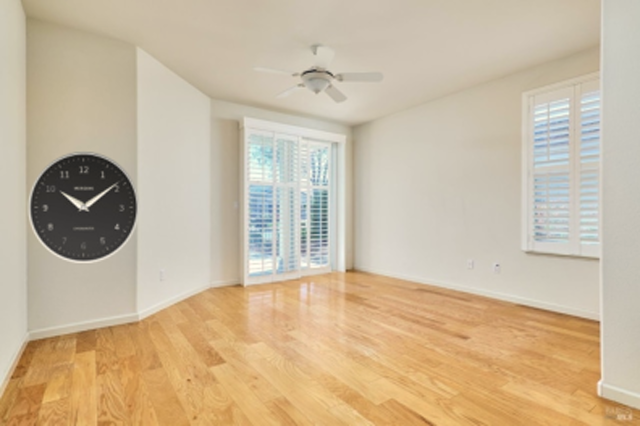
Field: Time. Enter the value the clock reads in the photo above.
10:09
